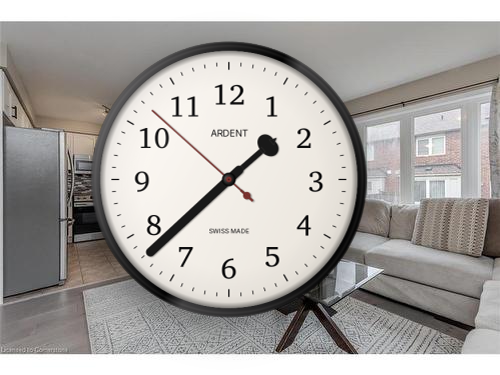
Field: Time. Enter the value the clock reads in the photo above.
1:37:52
